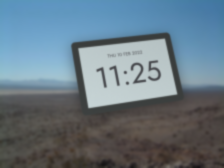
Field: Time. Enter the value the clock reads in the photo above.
11:25
